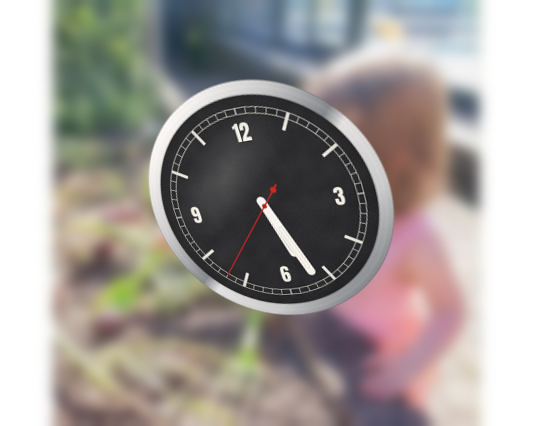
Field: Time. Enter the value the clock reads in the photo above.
5:26:37
